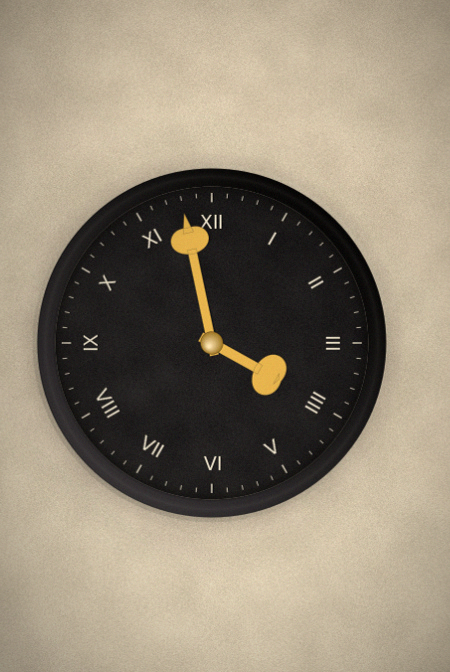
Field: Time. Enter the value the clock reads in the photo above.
3:58
